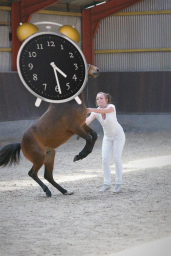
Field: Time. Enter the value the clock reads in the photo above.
4:29
